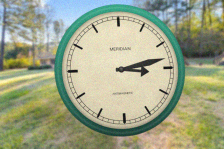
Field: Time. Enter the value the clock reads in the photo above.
3:13
